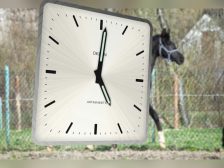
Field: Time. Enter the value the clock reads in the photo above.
5:01
